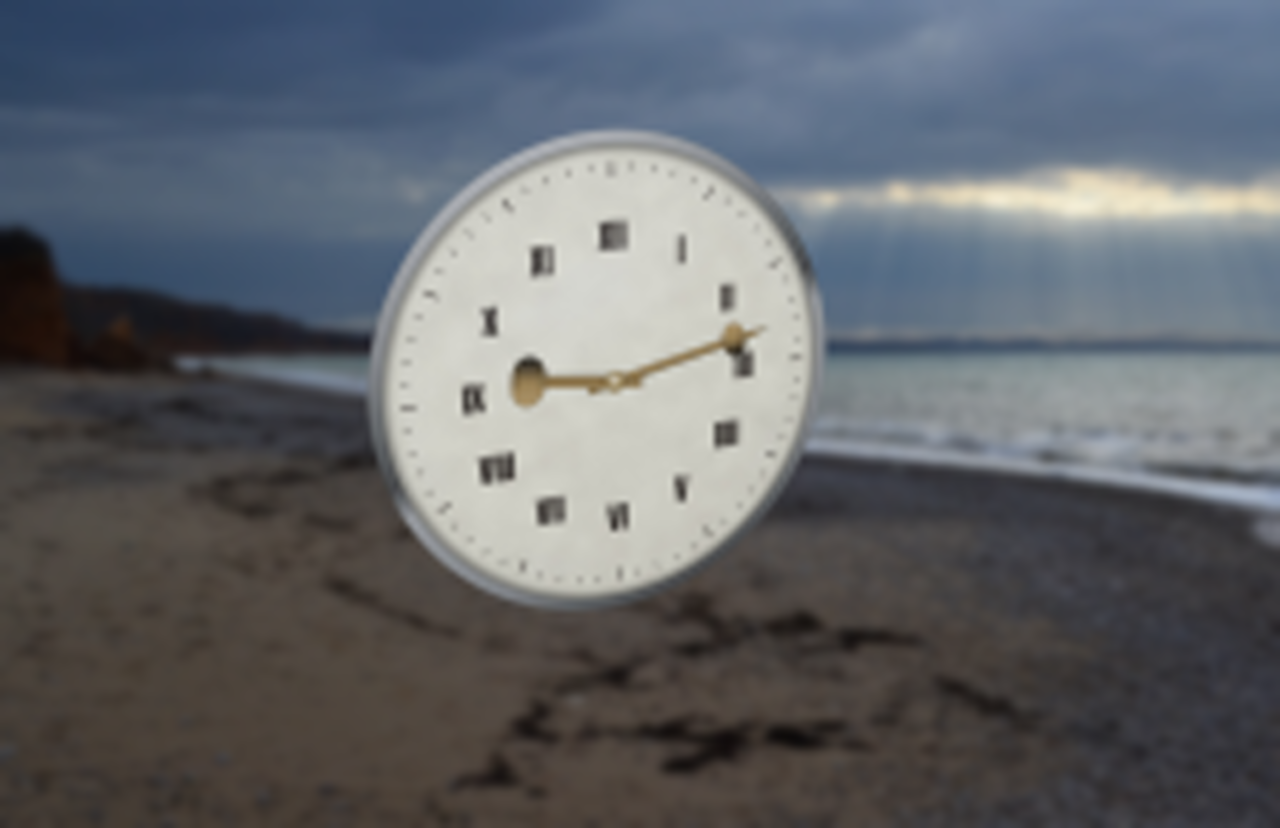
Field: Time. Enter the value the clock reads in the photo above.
9:13
